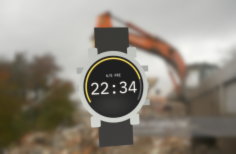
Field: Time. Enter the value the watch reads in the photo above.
22:34
